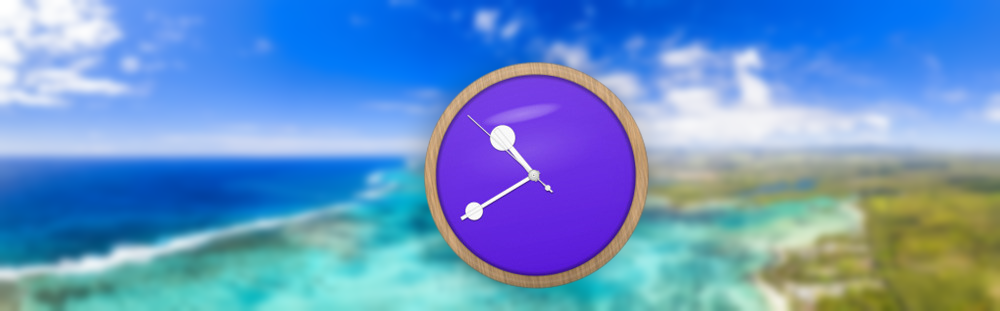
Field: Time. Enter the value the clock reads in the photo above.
10:39:52
